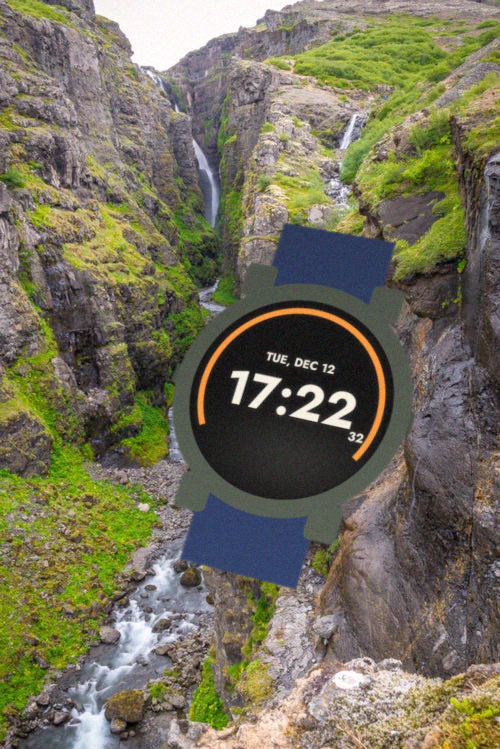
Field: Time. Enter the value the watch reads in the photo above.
17:22:32
